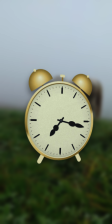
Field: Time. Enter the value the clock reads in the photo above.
7:17
